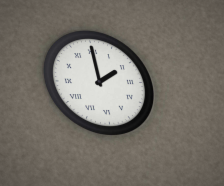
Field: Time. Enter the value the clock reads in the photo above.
2:00
